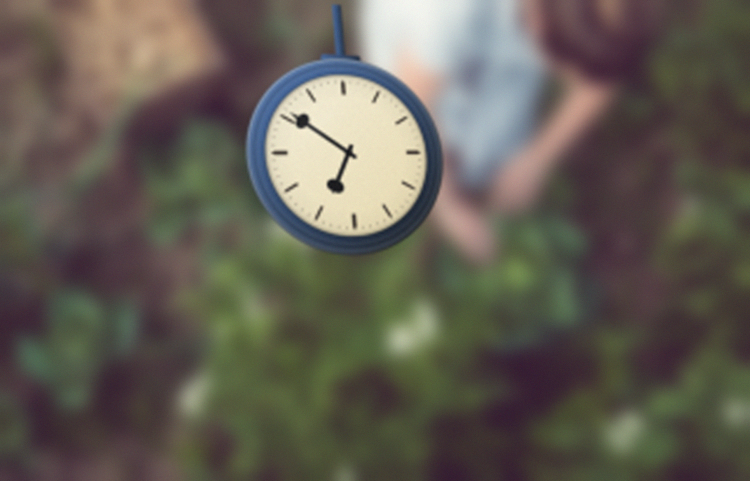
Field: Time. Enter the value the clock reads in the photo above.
6:51
